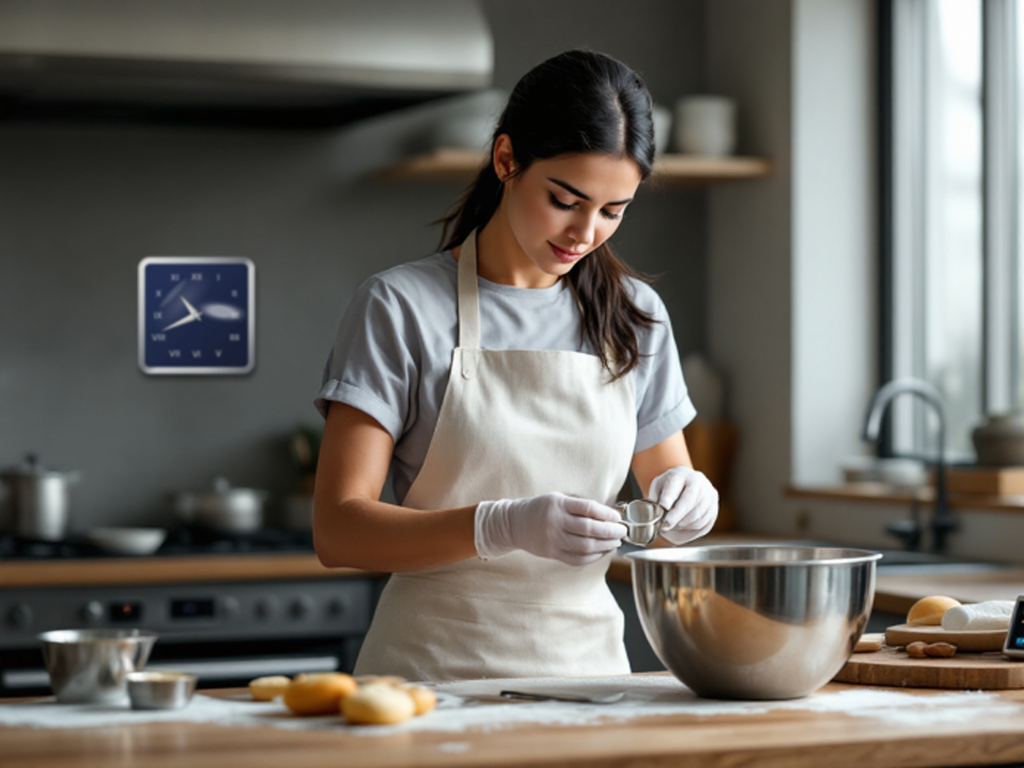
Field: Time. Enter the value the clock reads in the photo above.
10:41
